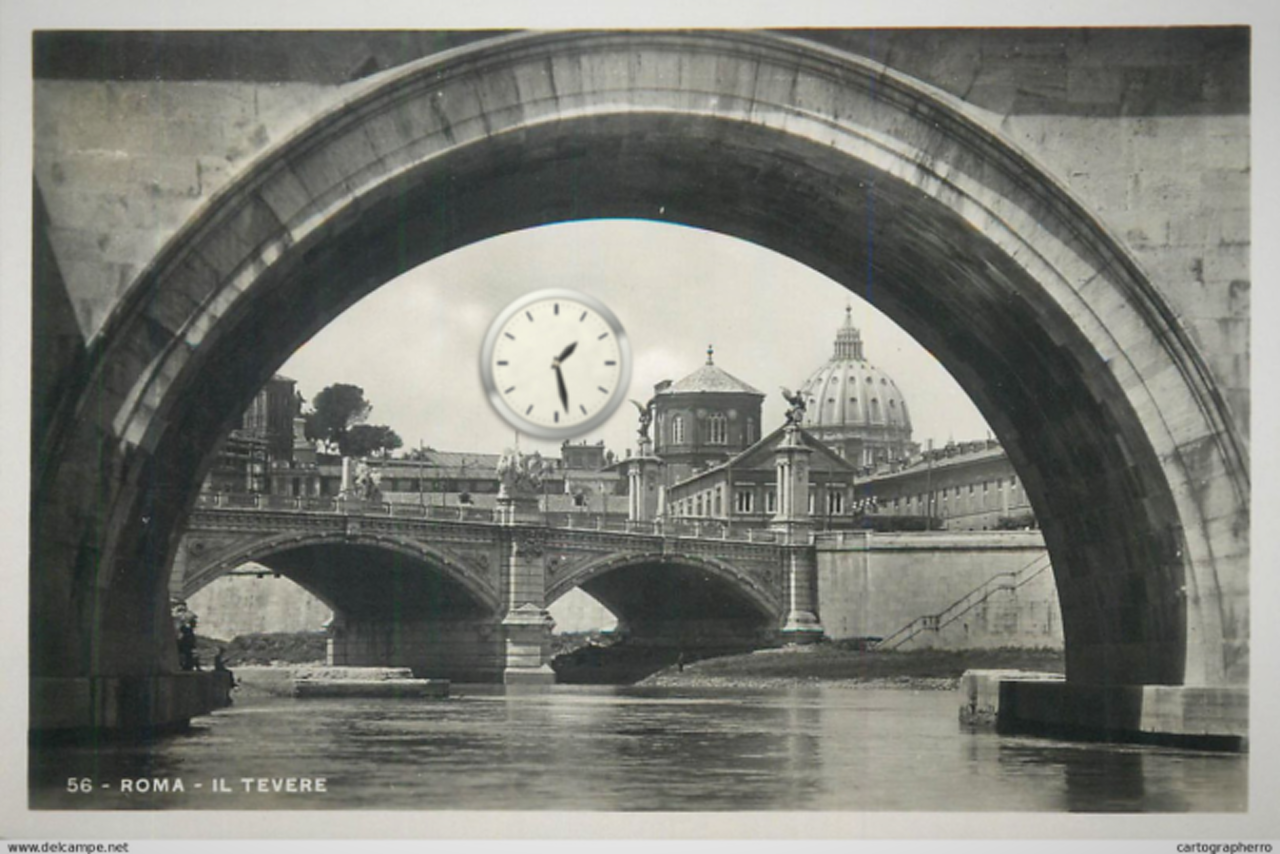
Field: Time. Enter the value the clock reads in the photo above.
1:28
